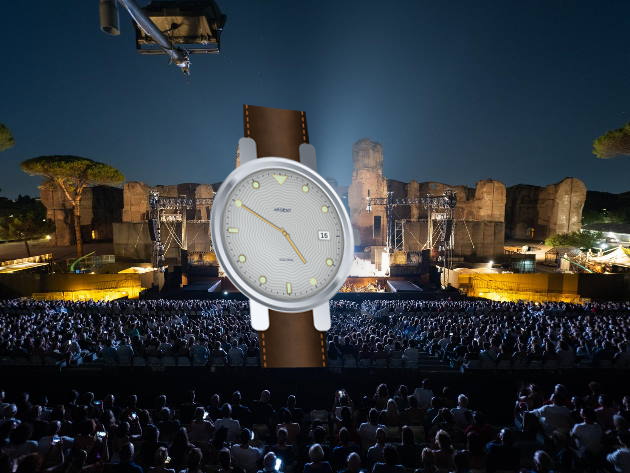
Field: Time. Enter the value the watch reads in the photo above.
4:50
